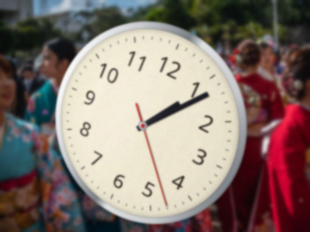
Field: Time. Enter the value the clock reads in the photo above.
1:06:23
